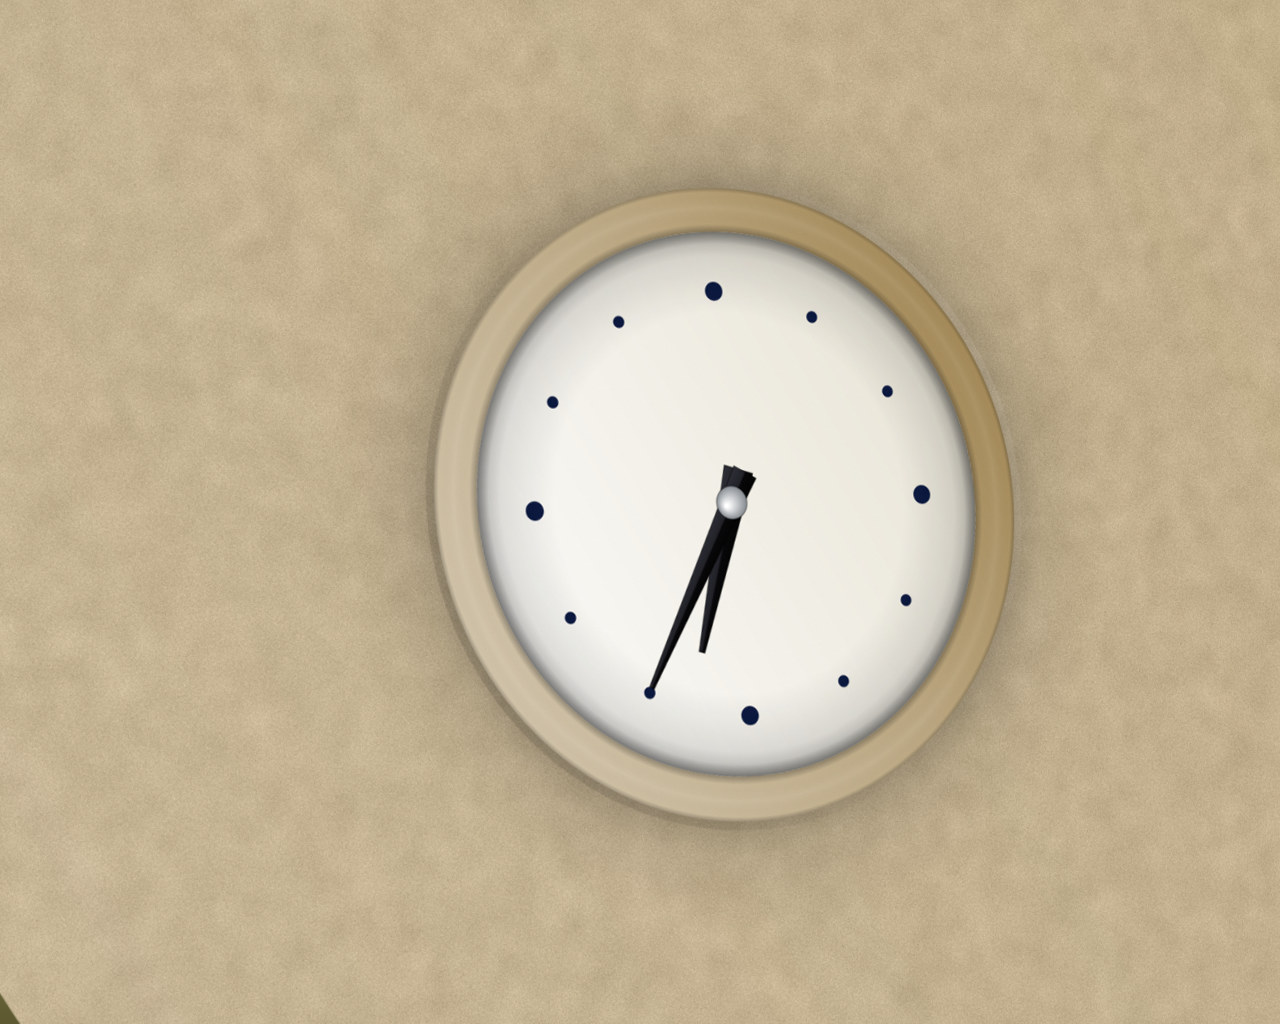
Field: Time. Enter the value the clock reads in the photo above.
6:35
